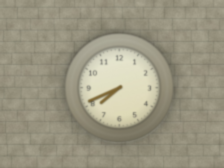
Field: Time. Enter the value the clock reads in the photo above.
7:41
